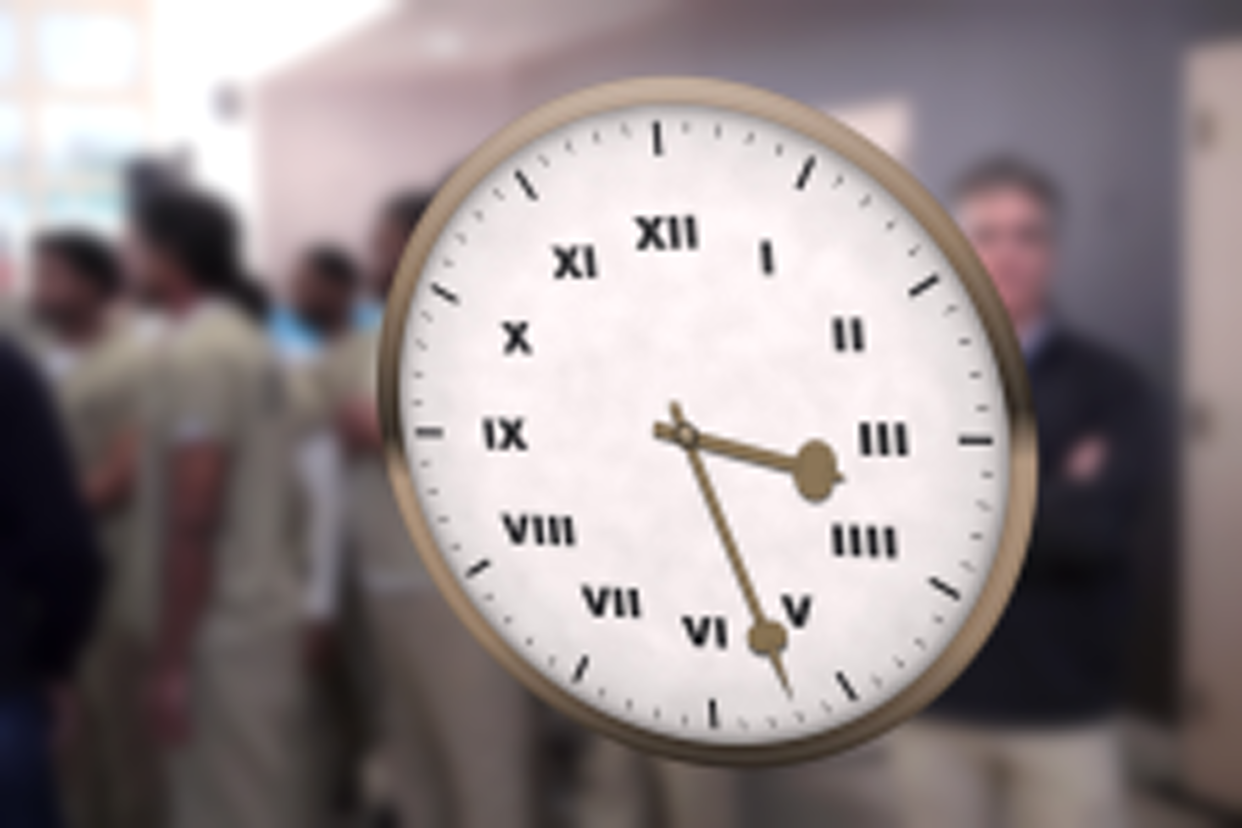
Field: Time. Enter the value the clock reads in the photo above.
3:27
